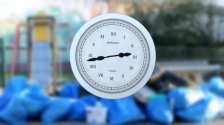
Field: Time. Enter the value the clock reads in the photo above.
2:43
